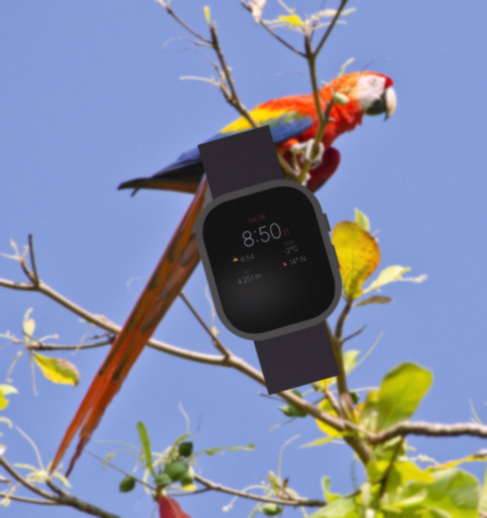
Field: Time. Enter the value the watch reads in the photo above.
8:50
